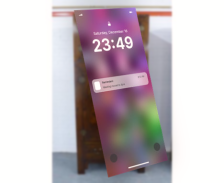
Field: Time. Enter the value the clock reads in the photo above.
23:49
